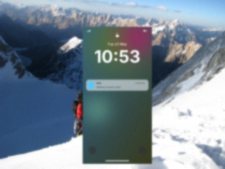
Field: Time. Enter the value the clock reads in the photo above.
10:53
